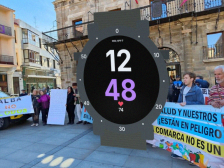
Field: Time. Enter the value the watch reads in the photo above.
12:48
